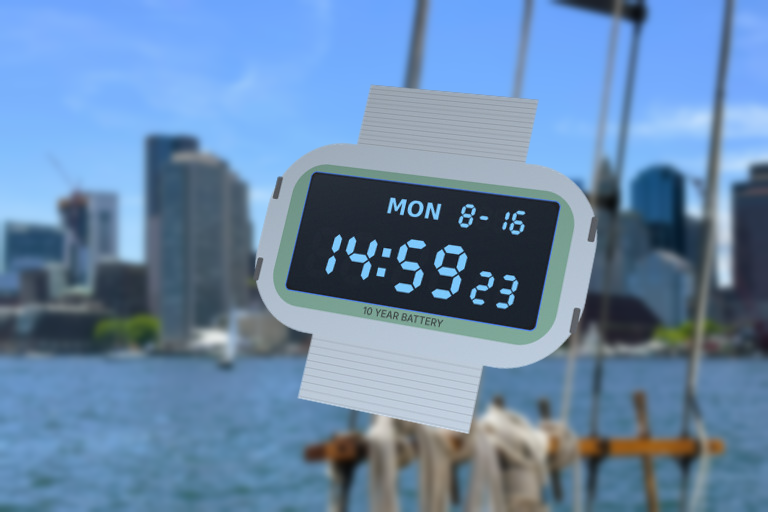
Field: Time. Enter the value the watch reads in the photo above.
14:59:23
